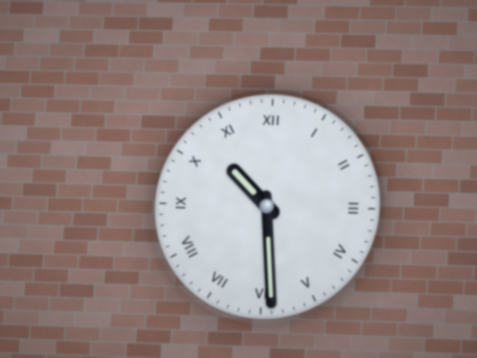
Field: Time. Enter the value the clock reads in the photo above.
10:29
